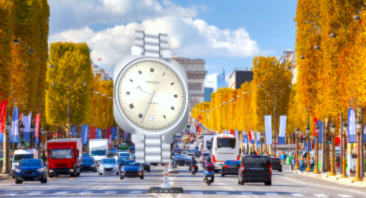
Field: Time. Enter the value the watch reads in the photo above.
9:34
